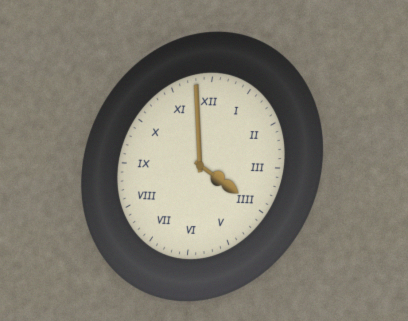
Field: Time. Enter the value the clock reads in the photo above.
3:58
